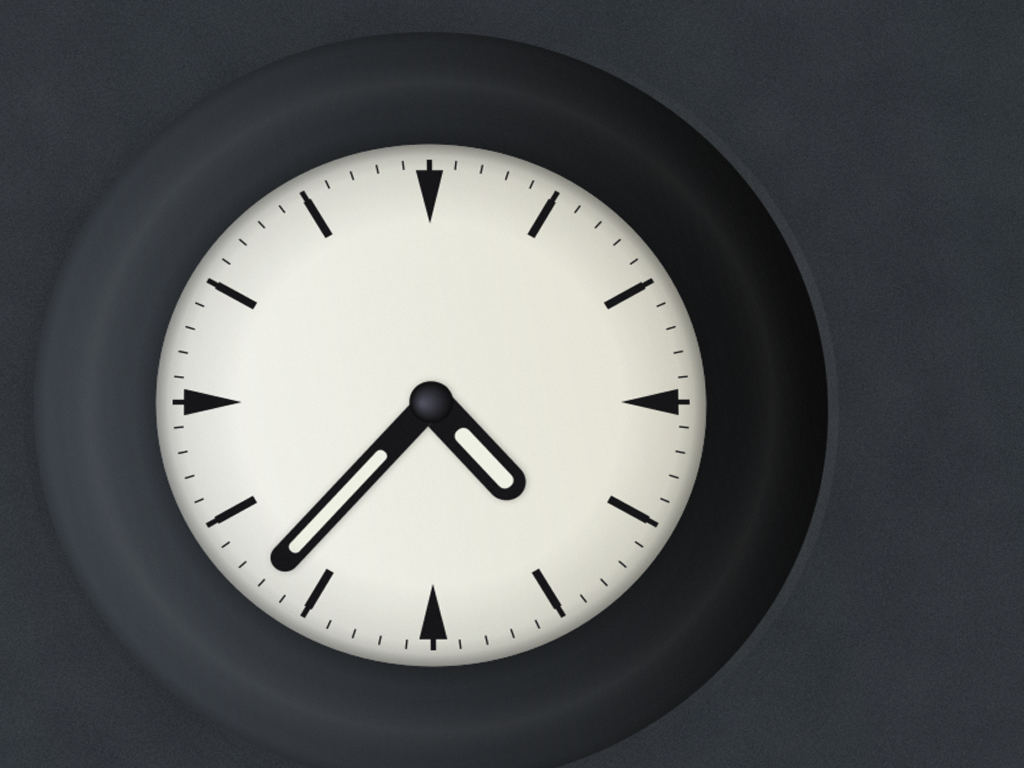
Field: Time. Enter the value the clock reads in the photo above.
4:37
